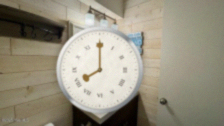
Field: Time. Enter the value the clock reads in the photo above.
8:00
